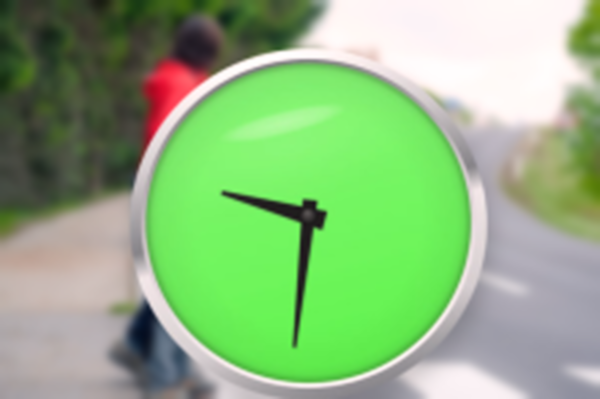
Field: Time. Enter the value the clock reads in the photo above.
9:31
